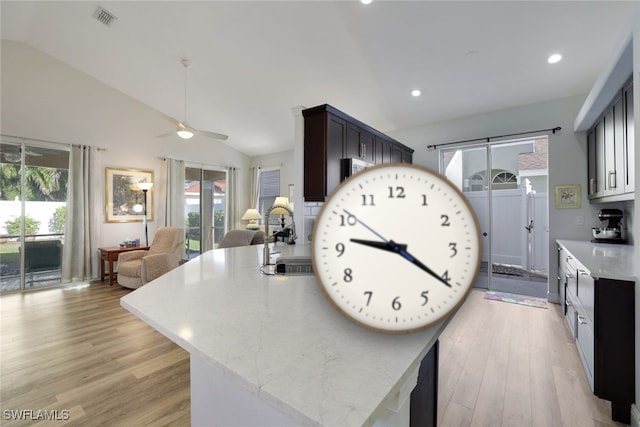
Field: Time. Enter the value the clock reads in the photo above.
9:20:51
